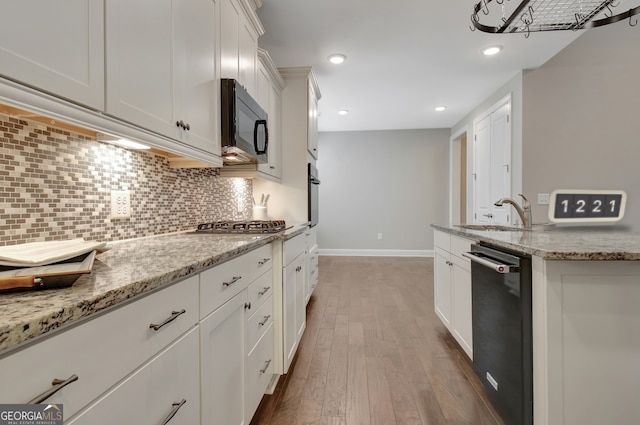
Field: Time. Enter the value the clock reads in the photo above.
12:21
